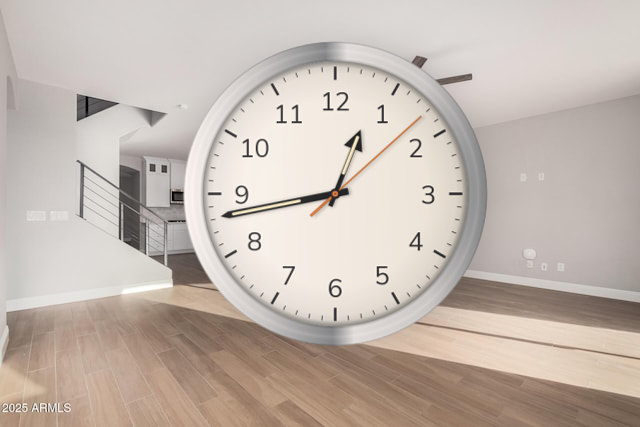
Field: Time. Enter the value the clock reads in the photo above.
12:43:08
